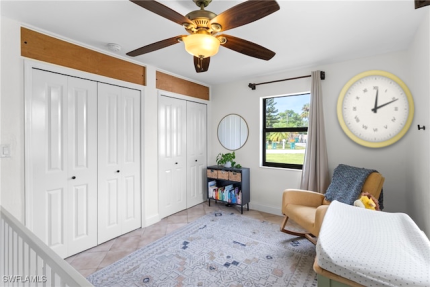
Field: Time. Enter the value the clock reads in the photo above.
12:11
